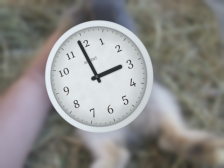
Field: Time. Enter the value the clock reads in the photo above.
2:59
